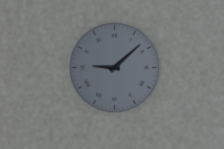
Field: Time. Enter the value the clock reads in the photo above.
9:08
